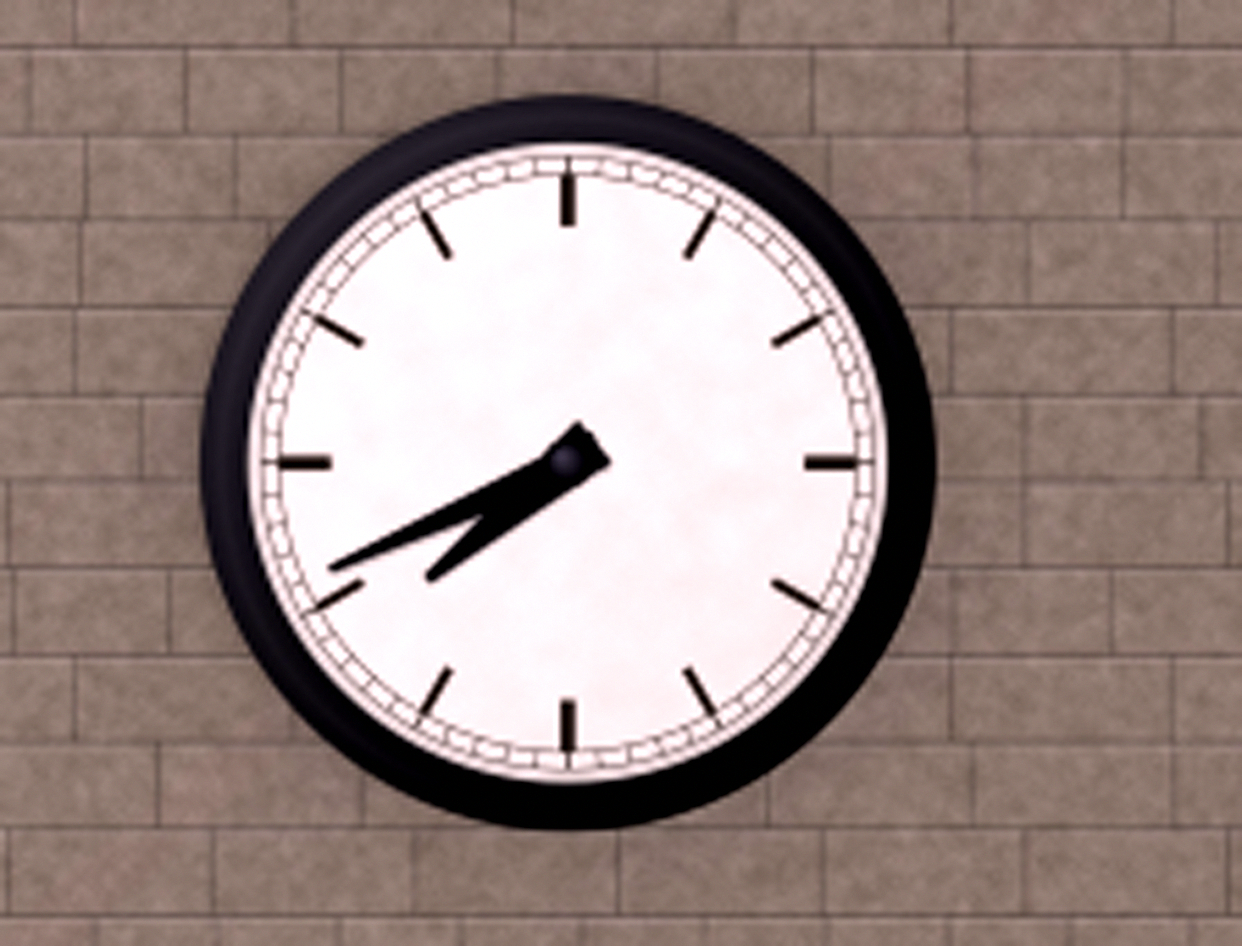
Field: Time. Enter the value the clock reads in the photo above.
7:41
